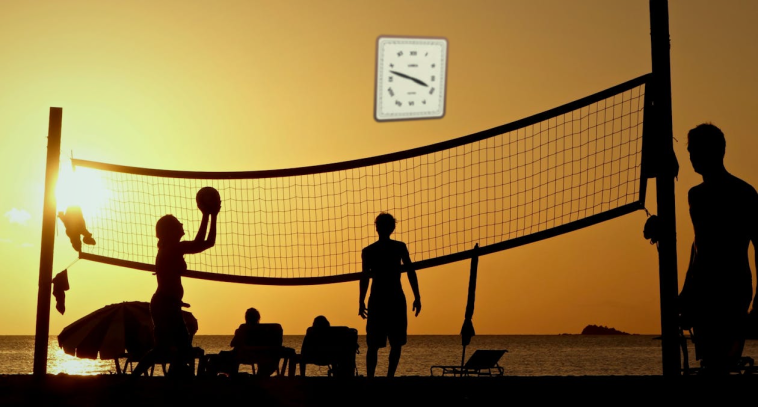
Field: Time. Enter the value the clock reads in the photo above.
3:48
